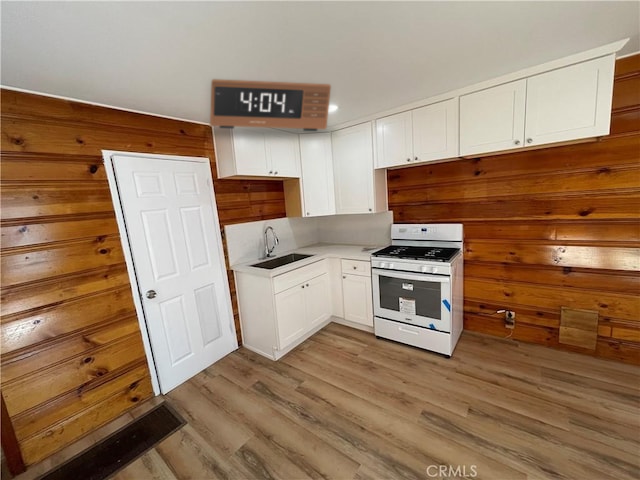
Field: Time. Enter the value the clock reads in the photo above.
4:04
